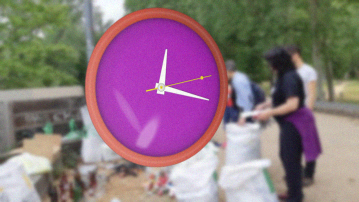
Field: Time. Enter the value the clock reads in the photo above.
12:17:13
